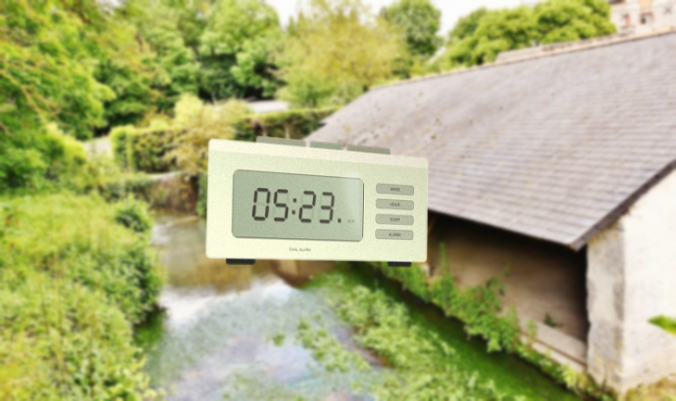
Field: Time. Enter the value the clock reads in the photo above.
5:23
